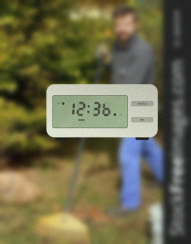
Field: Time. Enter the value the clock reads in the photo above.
12:36
